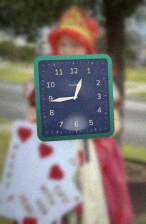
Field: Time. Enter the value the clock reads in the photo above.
12:44
